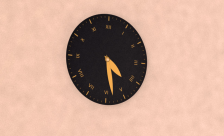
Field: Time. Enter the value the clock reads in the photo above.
4:28
